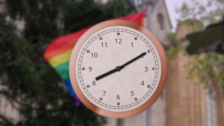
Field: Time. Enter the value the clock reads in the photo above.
8:10
